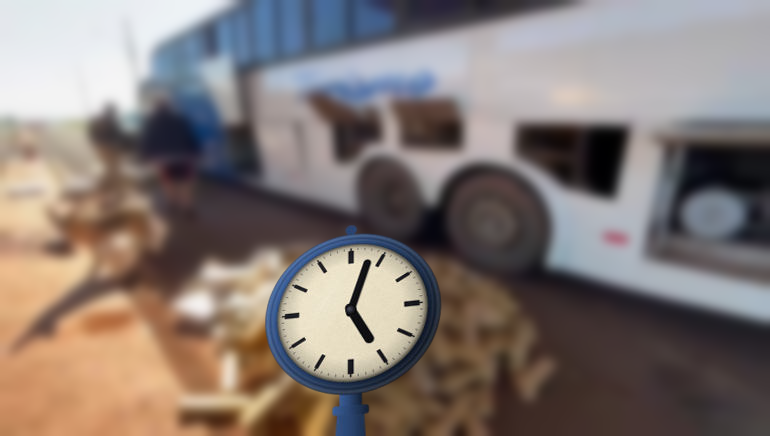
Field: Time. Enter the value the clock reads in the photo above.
5:03
